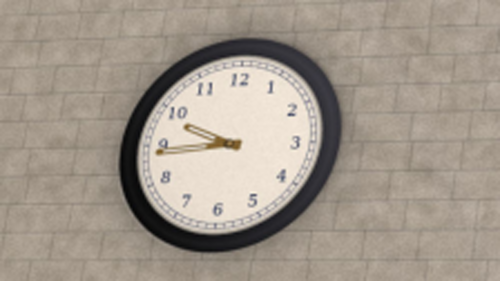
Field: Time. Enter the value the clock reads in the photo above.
9:44
